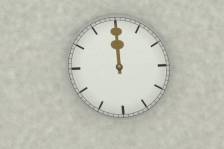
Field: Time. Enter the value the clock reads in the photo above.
12:00
